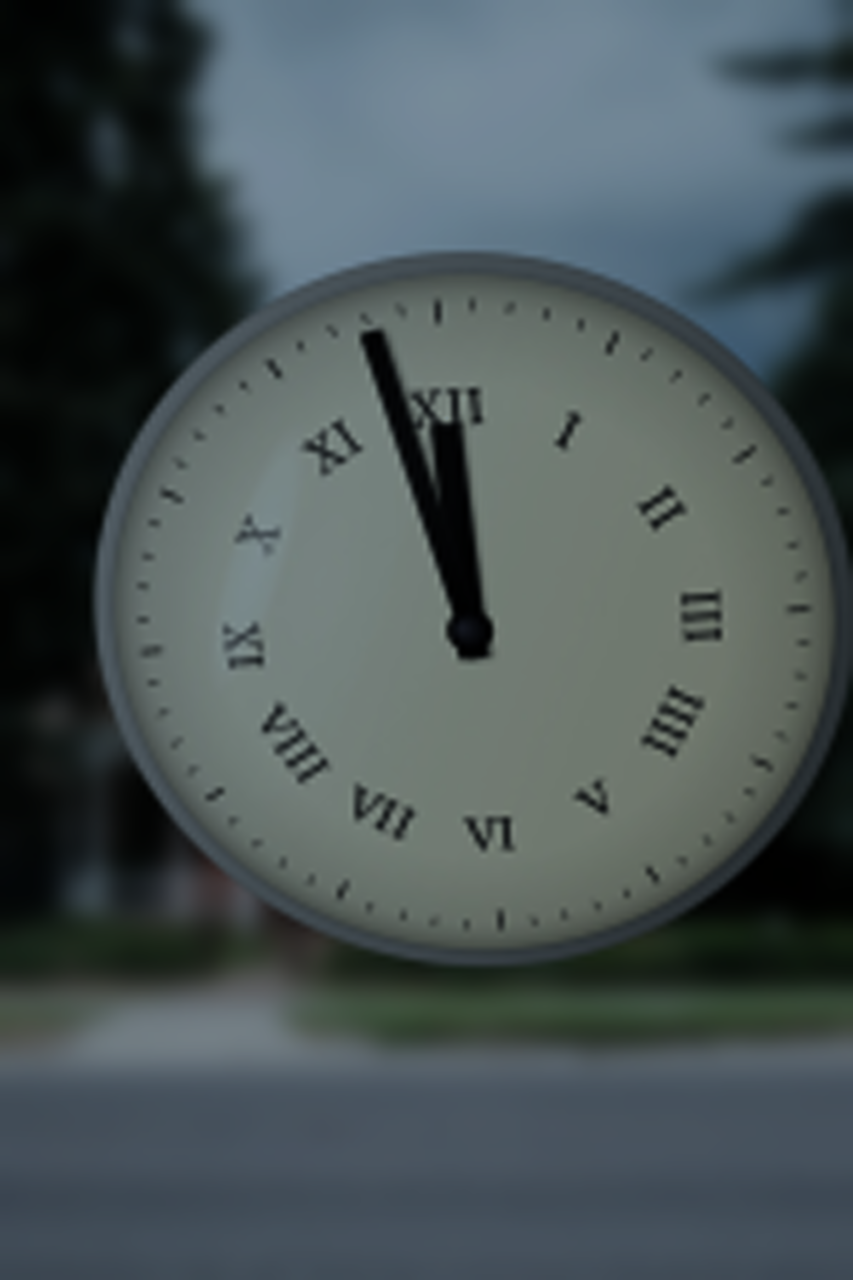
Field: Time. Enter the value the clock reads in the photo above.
11:58
